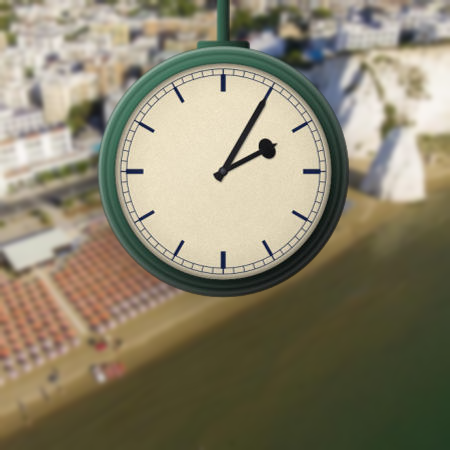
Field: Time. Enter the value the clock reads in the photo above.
2:05
